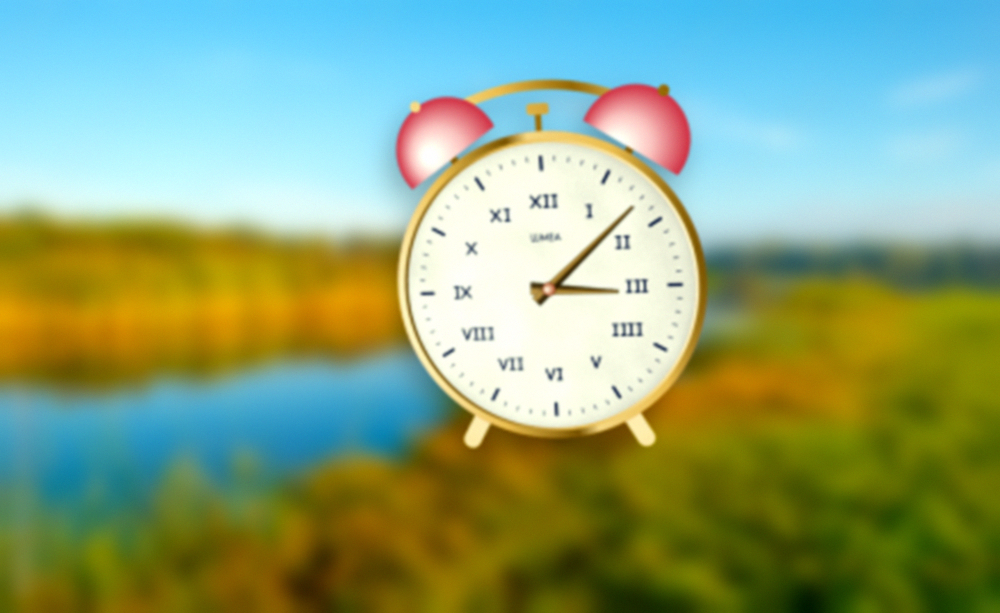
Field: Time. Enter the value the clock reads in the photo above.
3:08
